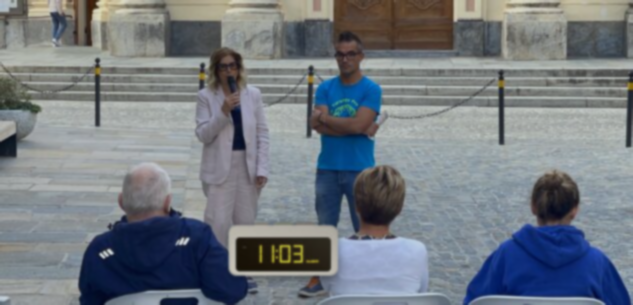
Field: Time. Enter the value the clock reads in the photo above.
11:03
